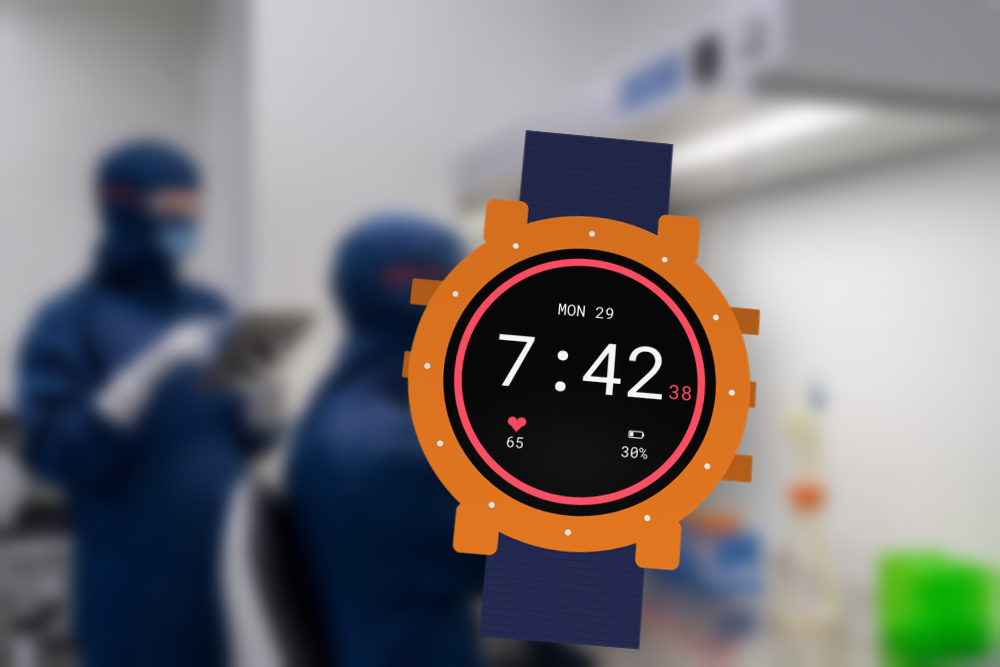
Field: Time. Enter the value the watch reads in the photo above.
7:42:38
